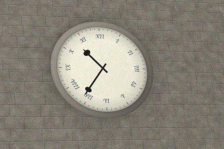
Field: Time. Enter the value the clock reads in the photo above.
10:36
